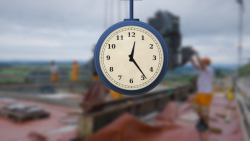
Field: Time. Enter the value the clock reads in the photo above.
12:24
